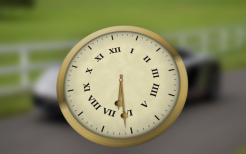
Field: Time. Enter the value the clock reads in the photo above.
6:31
